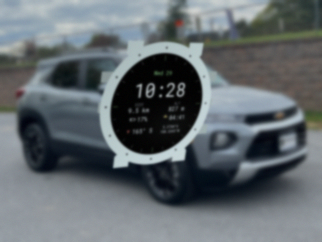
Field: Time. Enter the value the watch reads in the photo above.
10:28
